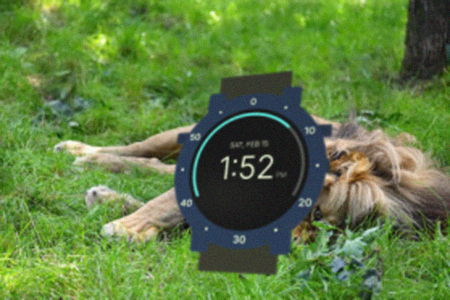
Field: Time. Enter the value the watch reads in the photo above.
1:52
